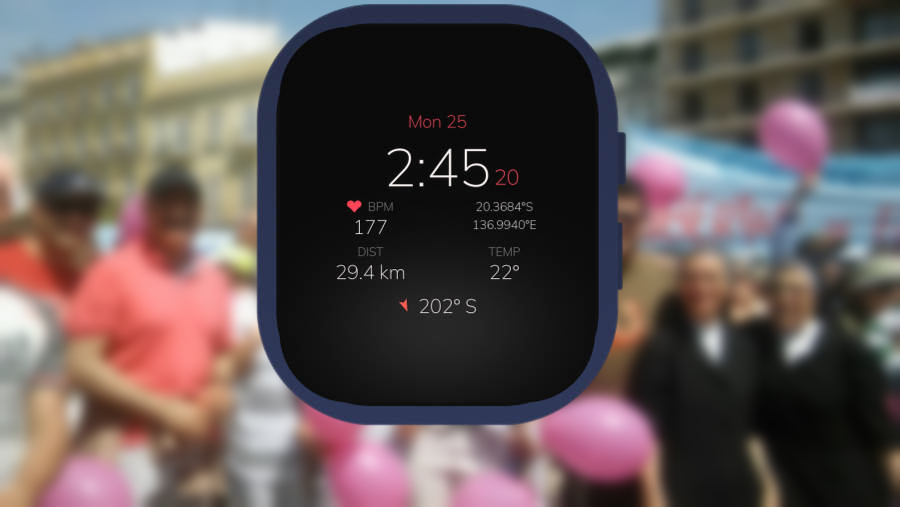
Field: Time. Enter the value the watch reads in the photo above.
2:45:20
